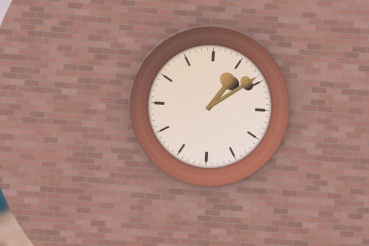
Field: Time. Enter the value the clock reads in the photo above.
1:09
